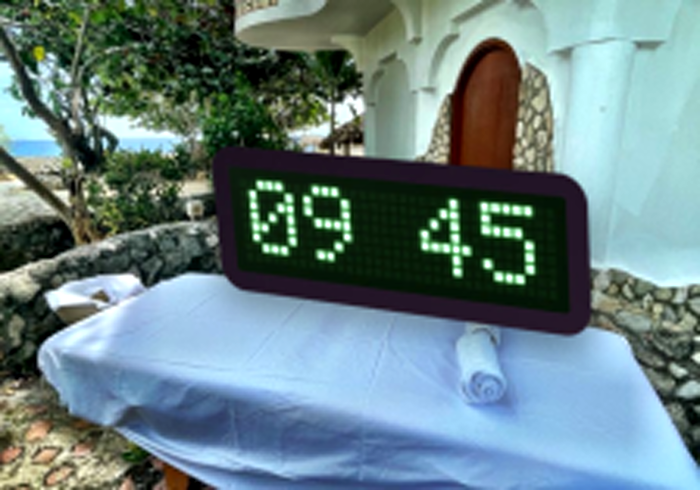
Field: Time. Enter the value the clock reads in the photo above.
9:45
